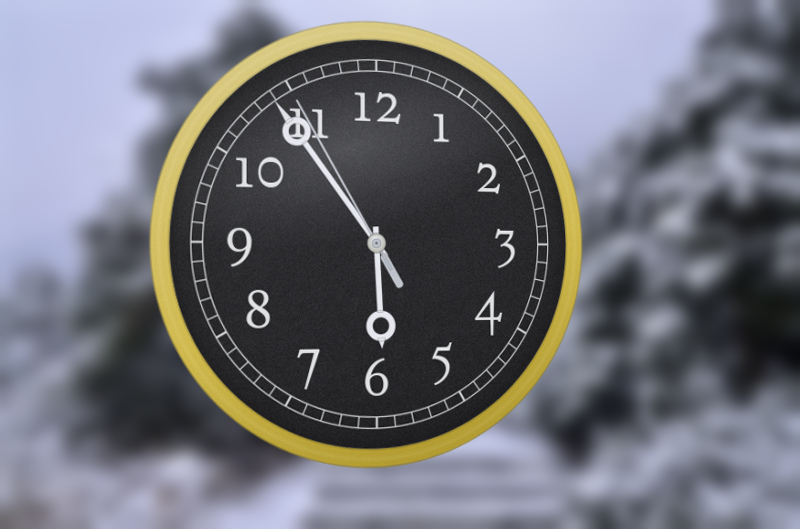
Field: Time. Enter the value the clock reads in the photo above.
5:53:55
